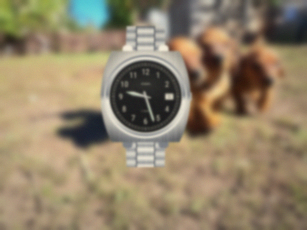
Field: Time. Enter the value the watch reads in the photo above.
9:27
